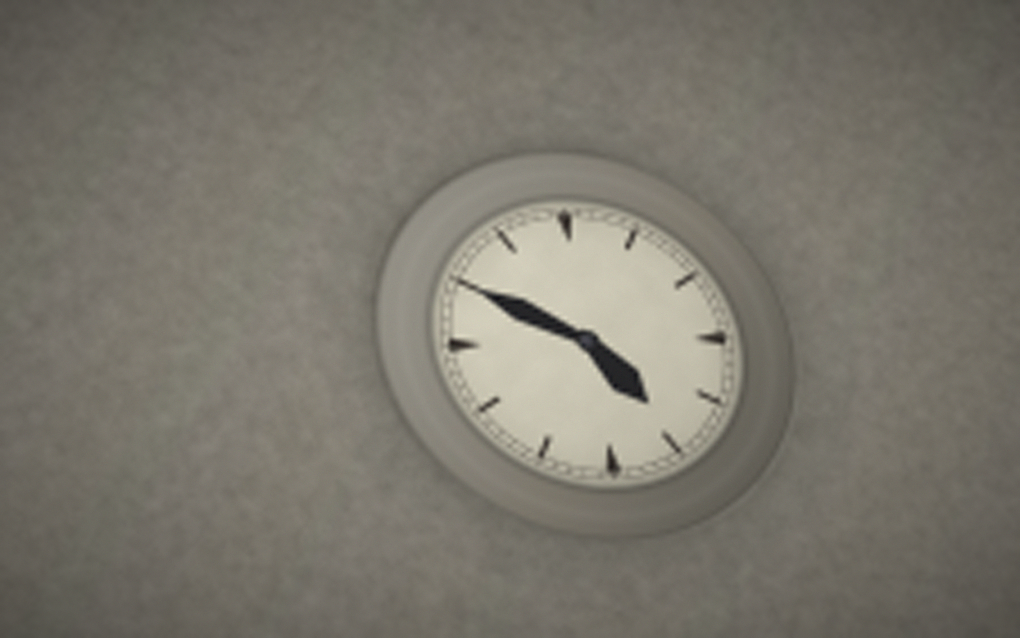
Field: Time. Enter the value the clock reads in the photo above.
4:50
